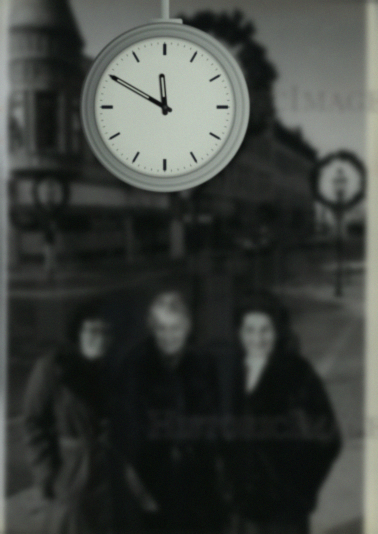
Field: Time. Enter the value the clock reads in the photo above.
11:50
